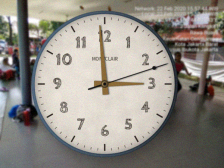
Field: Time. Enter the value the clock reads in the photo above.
2:59:12
